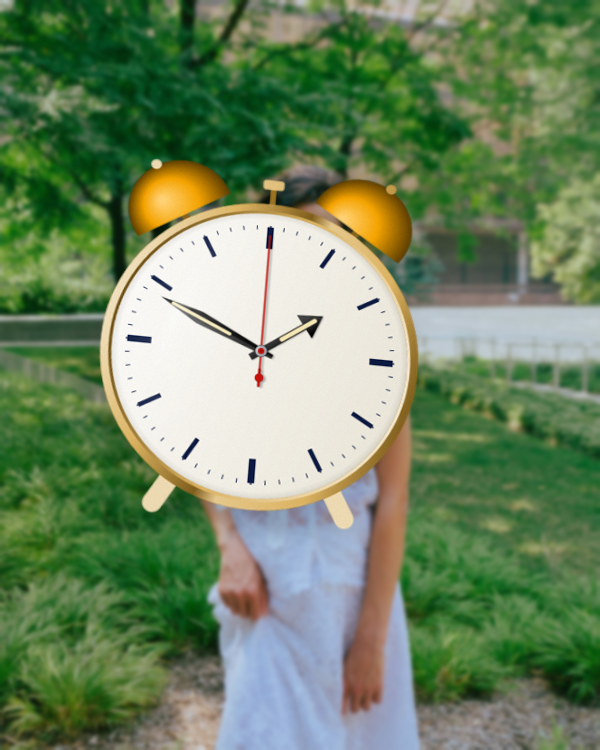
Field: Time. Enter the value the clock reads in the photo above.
1:49:00
